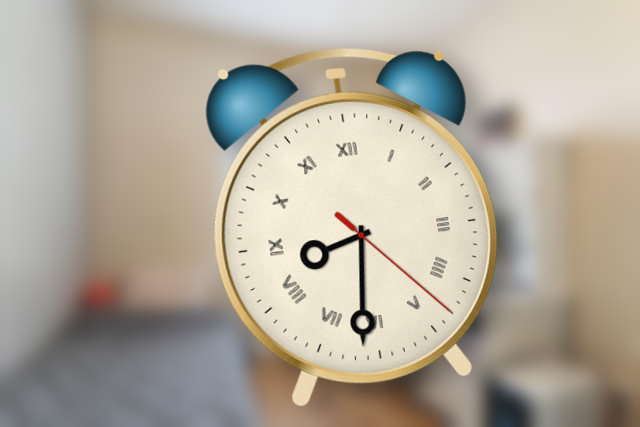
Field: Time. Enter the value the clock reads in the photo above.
8:31:23
